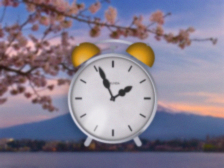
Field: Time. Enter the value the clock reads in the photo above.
1:56
